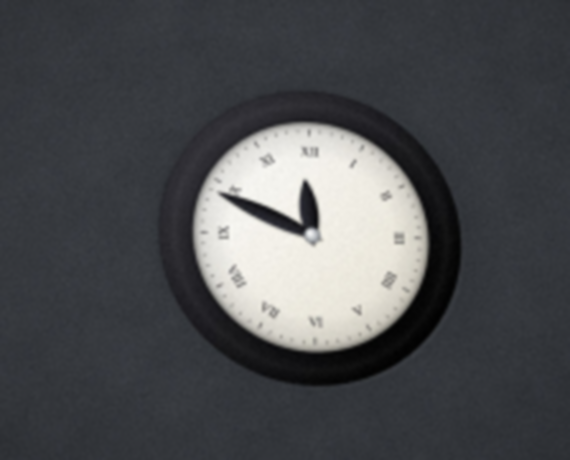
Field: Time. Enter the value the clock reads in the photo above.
11:49
